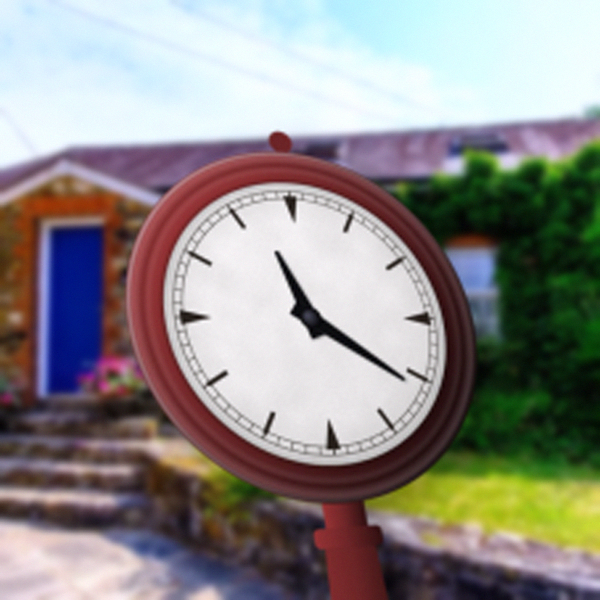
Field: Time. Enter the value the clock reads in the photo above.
11:21
